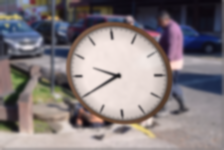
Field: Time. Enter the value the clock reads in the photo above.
9:40
